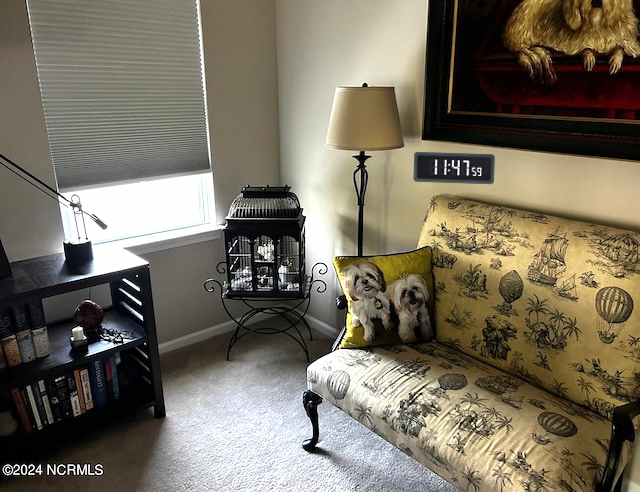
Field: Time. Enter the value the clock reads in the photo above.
11:47:59
